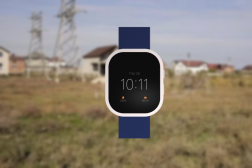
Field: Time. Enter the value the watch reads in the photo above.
10:11
